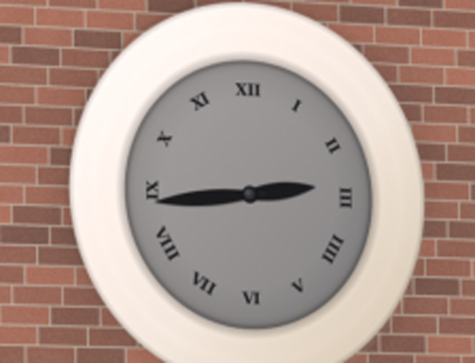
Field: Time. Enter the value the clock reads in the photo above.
2:44
